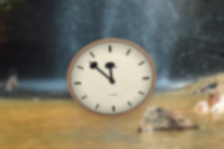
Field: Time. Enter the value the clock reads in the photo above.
11:53
